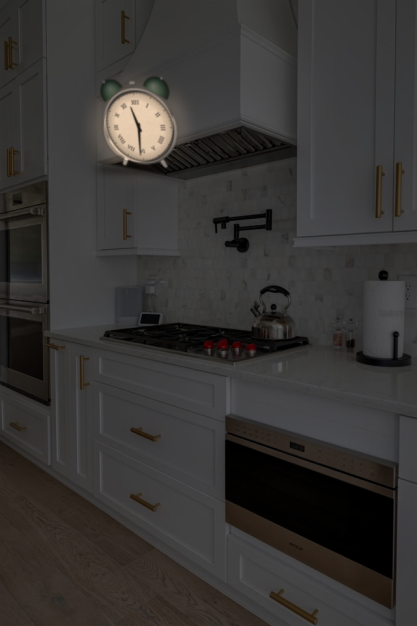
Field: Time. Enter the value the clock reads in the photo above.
11:31
